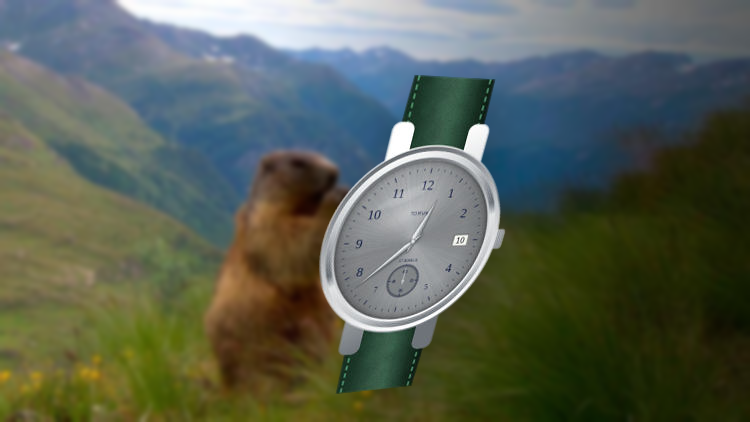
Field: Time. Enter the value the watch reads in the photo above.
12:38
